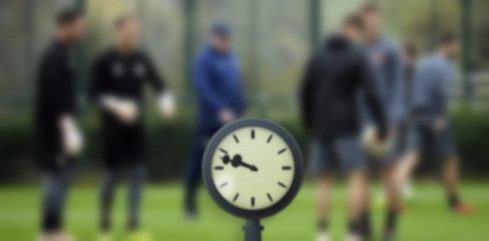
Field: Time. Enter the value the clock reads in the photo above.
9:48
